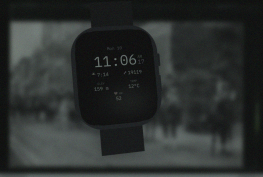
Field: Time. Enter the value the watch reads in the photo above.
11:06
